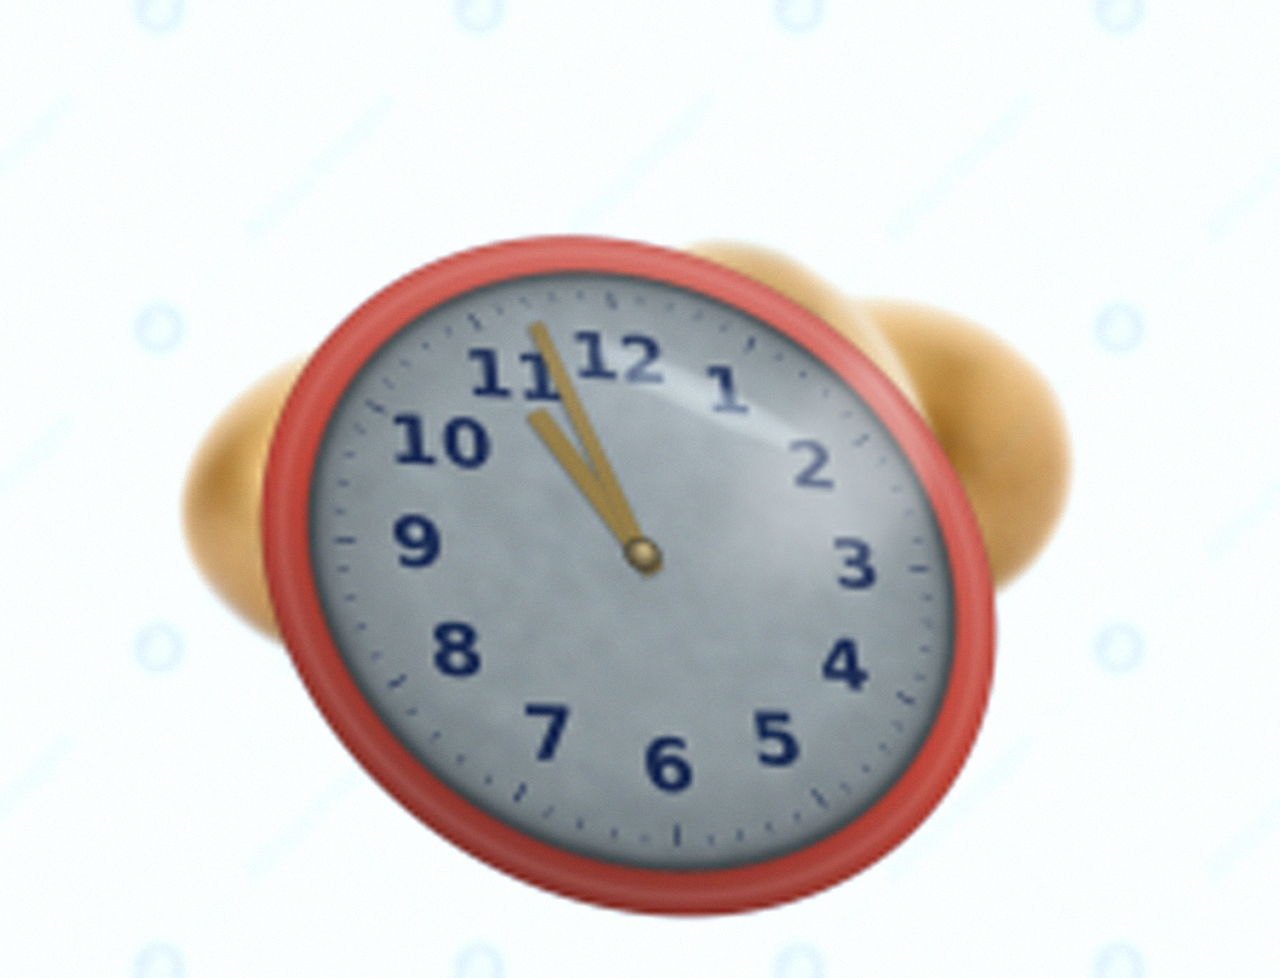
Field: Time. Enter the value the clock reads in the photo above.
10:57
